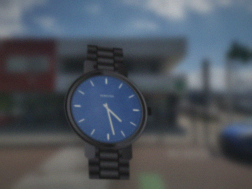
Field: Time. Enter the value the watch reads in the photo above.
4:28
